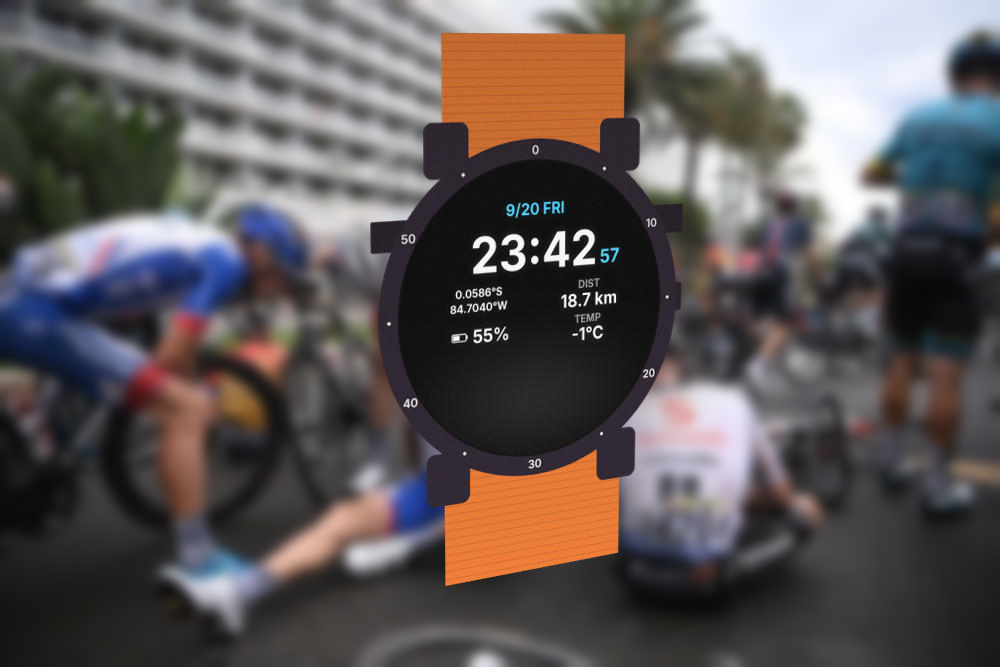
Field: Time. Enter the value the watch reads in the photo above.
23:42:57
